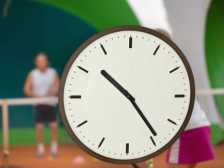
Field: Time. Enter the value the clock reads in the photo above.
10:24
